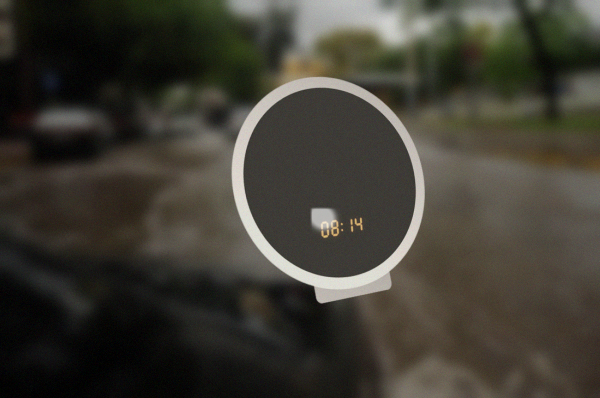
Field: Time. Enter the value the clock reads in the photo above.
8:14
